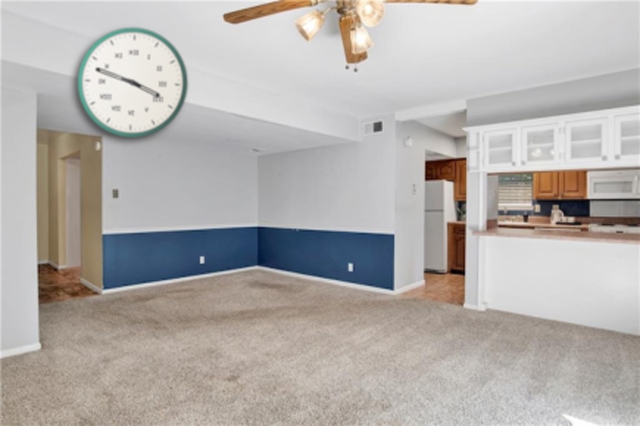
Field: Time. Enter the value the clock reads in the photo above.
3:48
